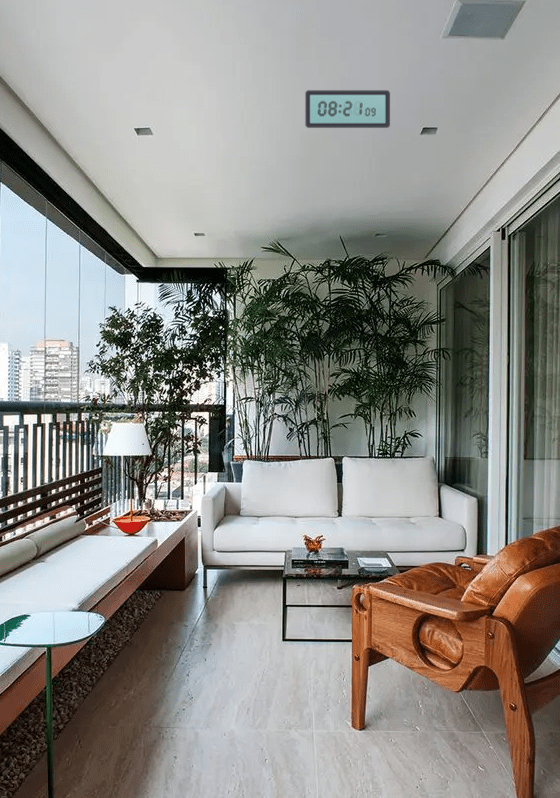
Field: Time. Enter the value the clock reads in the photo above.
8:21:09
